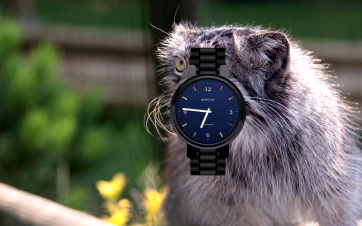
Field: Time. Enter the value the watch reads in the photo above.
6:46
